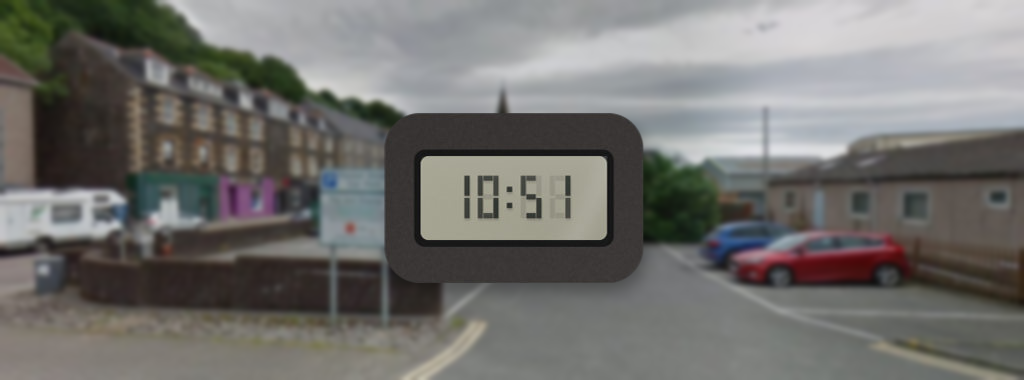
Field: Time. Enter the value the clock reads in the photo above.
10:51
